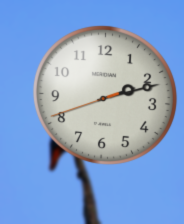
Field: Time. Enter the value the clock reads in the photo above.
2:11:41
